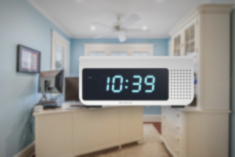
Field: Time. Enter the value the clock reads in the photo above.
10:39
